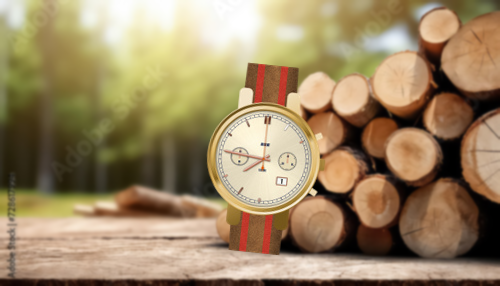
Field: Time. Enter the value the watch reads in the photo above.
7:46
